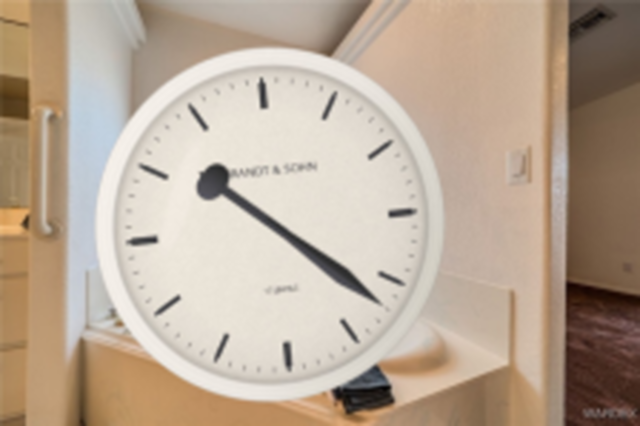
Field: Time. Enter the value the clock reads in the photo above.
10:22
